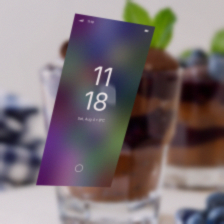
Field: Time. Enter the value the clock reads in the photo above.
11:18
